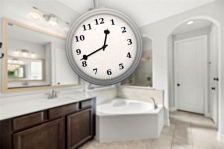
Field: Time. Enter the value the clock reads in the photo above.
12:42
